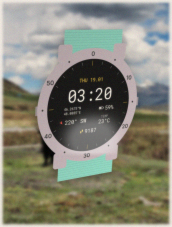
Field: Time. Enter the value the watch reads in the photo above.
3:20
